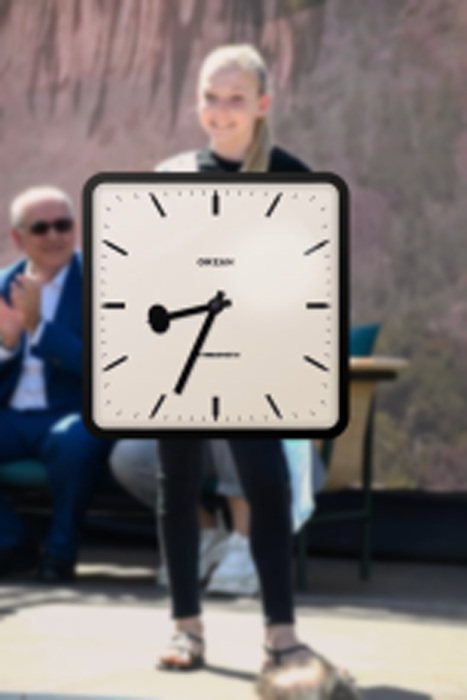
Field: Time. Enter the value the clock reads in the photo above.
8:34
